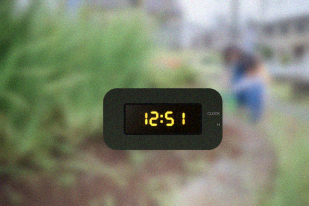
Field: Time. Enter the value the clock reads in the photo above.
12:51
